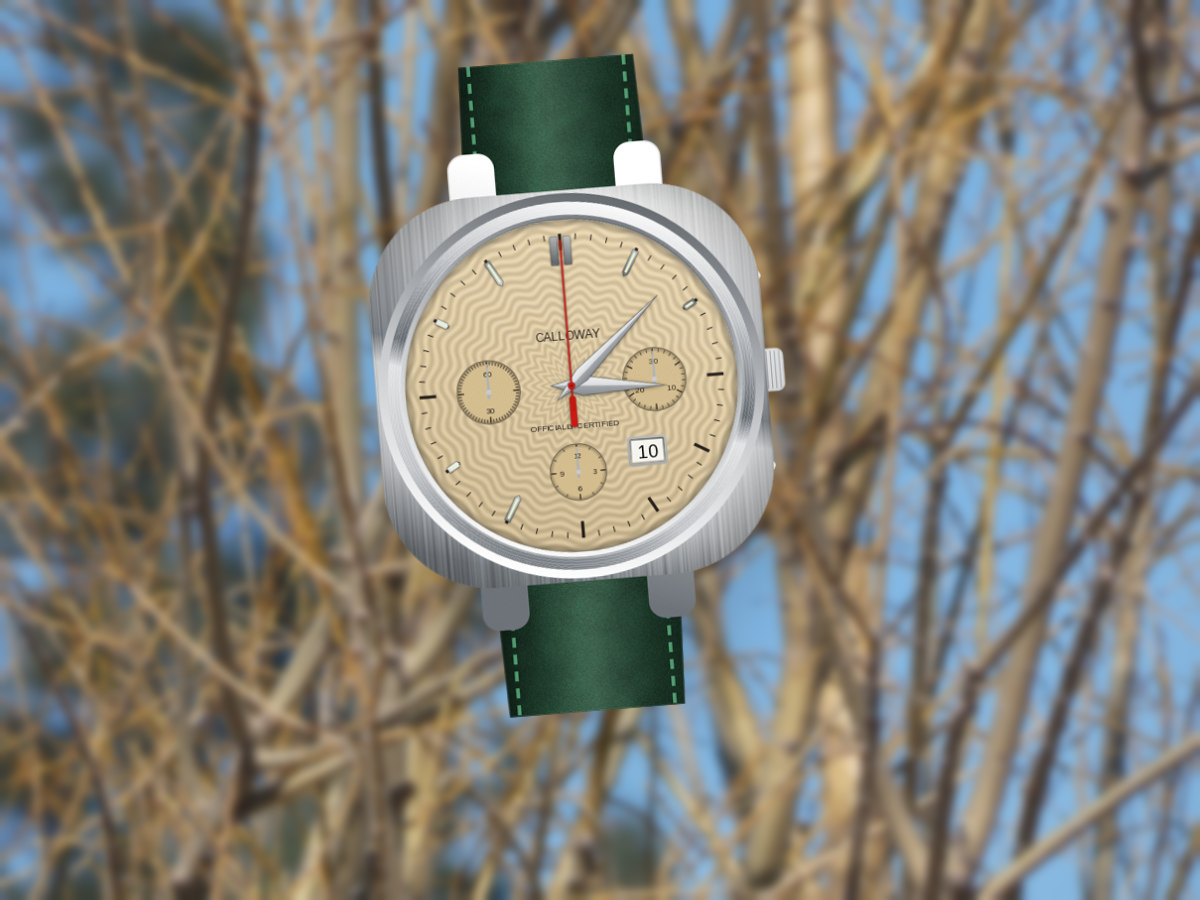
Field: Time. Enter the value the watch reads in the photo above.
3:08
